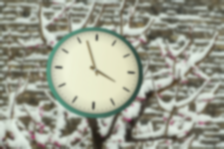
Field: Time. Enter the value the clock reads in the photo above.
3:57
